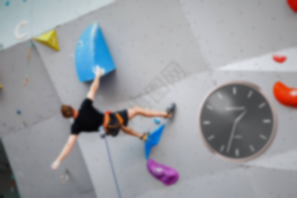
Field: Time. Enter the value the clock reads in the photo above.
1:33
